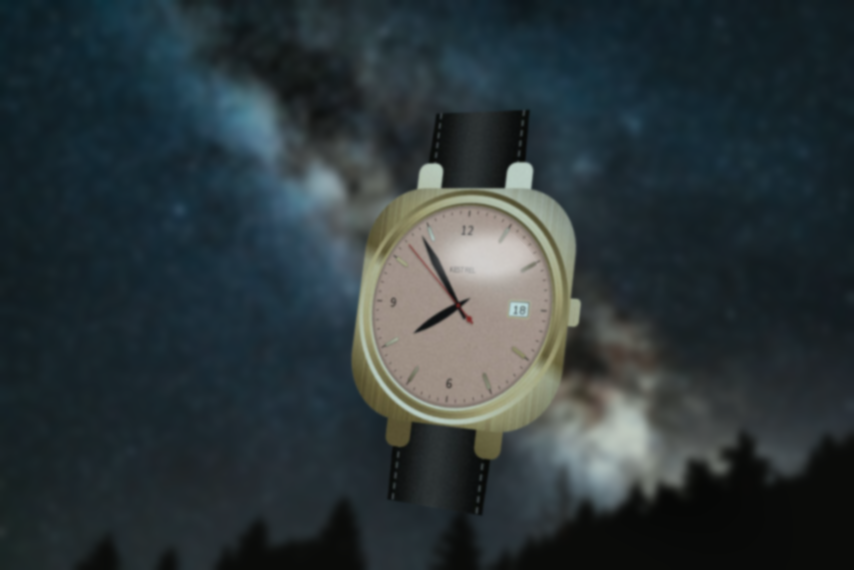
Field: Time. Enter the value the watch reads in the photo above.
7:53:52
